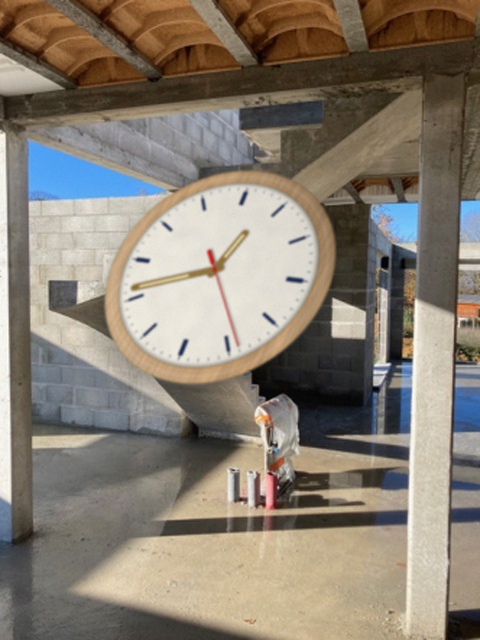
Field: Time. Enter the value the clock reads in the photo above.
12:41:24
